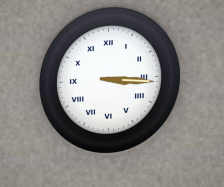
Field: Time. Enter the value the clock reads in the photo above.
3:16
